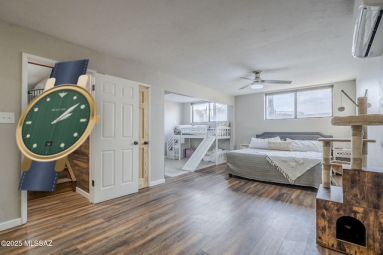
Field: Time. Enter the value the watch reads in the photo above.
2:08
